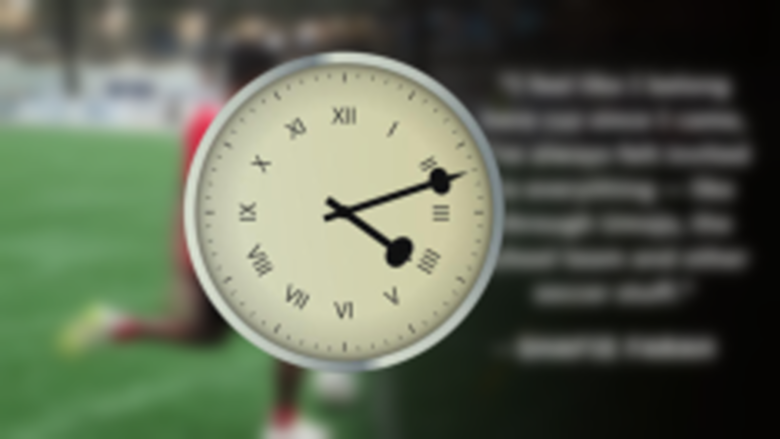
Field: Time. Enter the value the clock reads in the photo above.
4:12
